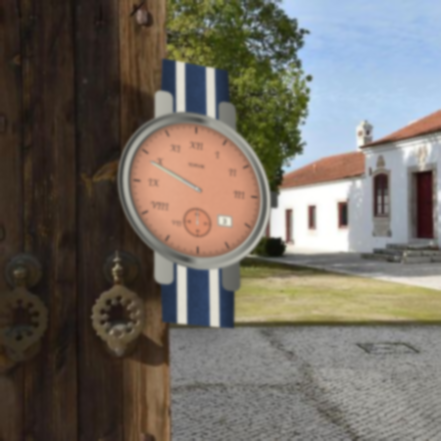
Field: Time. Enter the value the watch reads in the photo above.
9:49
